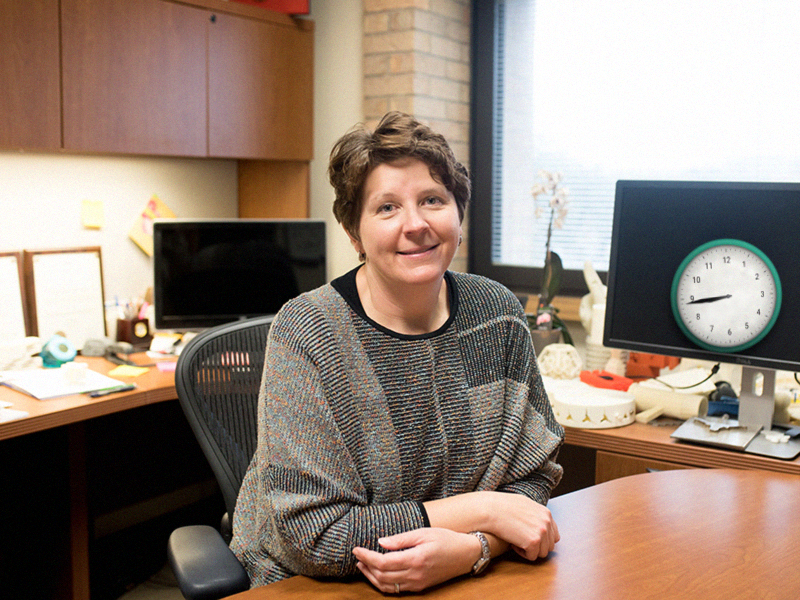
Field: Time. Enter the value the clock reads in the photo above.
8:44
